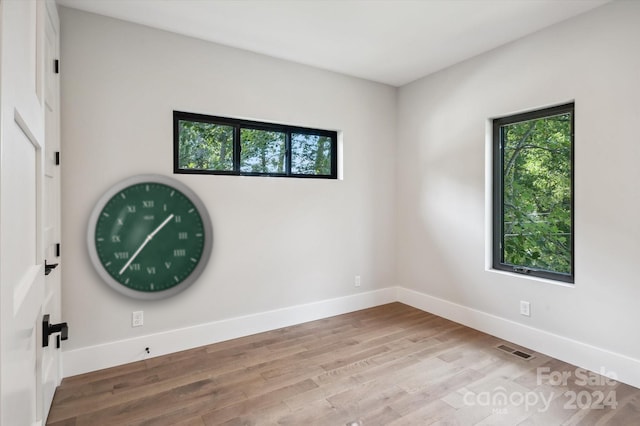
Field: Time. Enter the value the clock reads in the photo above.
1:37
